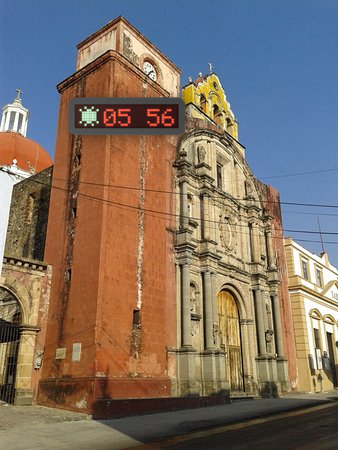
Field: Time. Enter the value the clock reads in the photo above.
5:56
